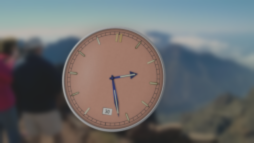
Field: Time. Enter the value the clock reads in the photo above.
2:27
